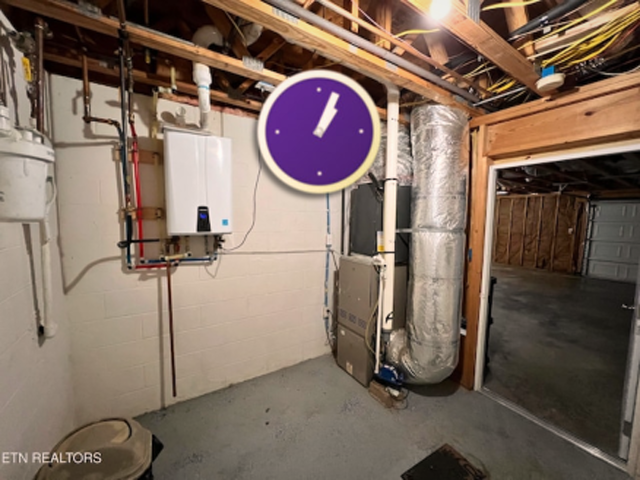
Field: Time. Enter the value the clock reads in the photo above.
1:04
